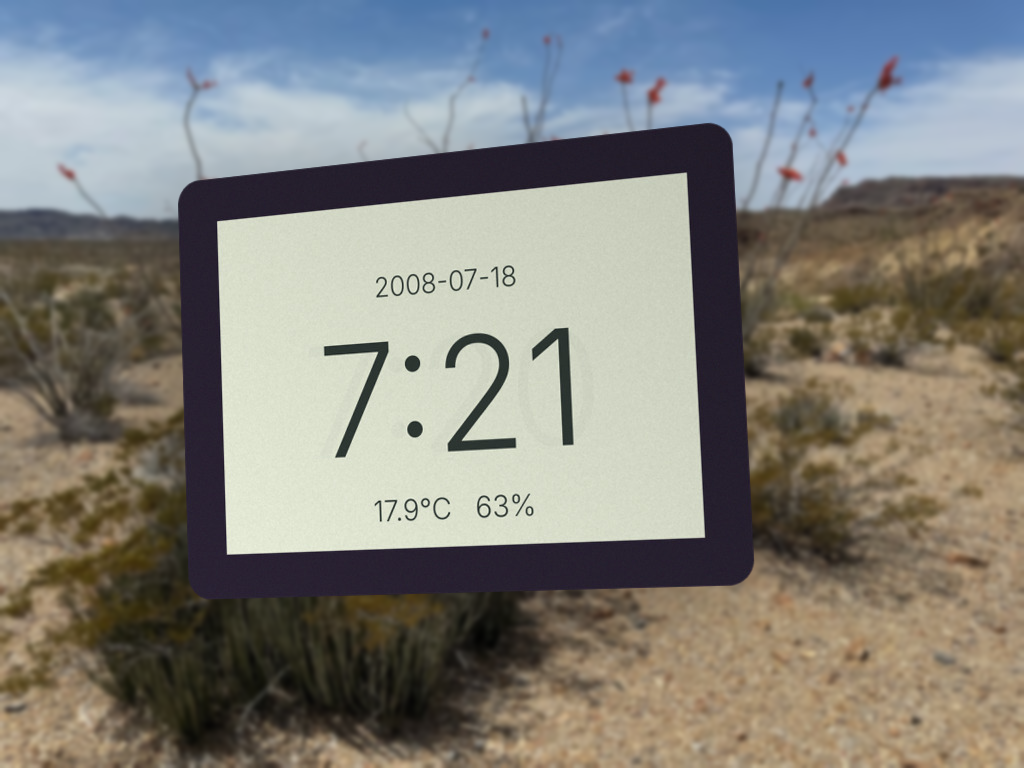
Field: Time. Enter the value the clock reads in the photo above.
7:21
